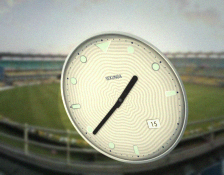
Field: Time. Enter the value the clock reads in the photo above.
1:39
